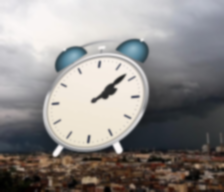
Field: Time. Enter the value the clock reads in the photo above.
2:08
